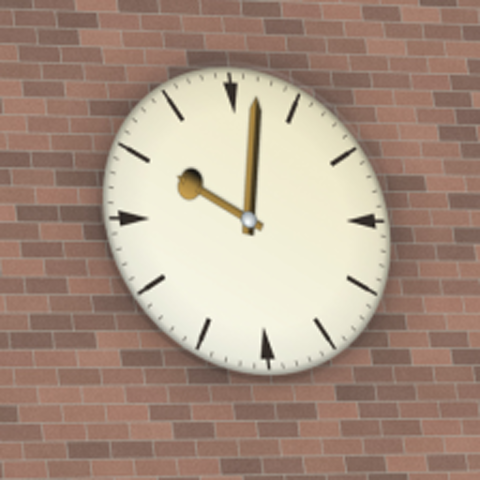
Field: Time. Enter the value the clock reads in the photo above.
10:02
